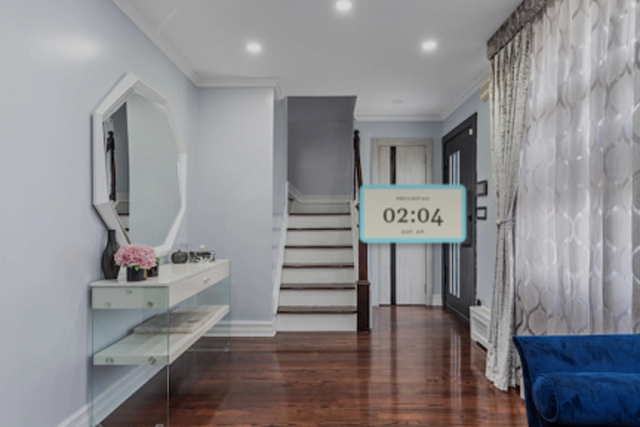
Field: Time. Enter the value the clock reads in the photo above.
2:04
